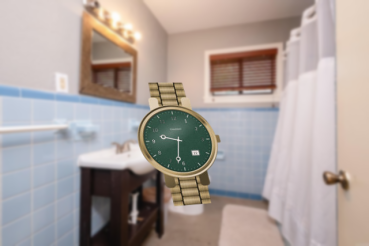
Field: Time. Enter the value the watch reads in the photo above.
9:32
